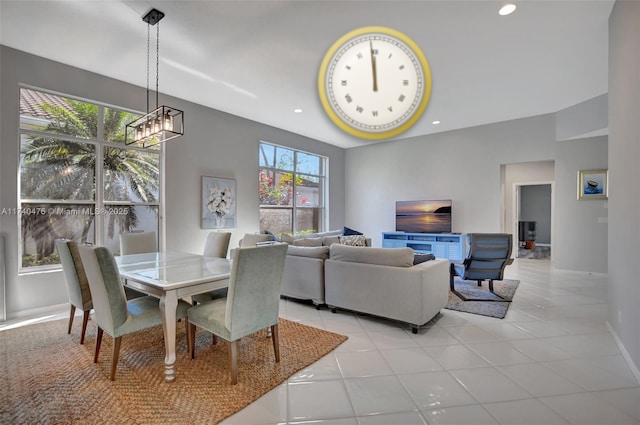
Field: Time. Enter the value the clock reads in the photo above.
11:59
